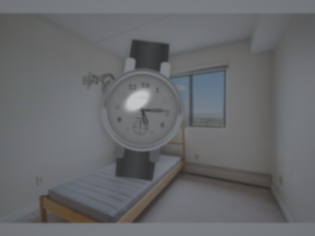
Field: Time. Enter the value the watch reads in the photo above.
5:14
